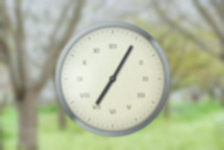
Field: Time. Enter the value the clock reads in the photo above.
7:05
